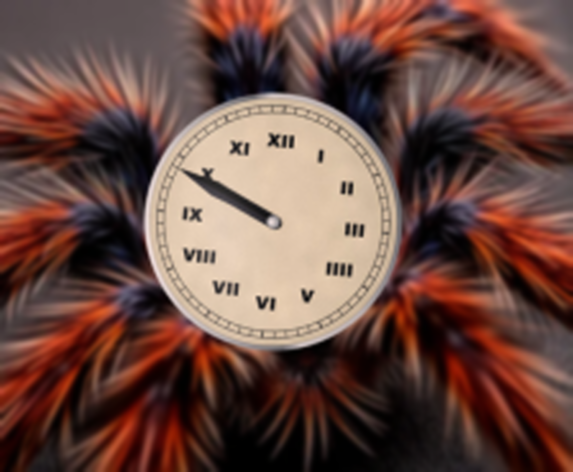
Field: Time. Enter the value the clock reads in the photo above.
9:49
